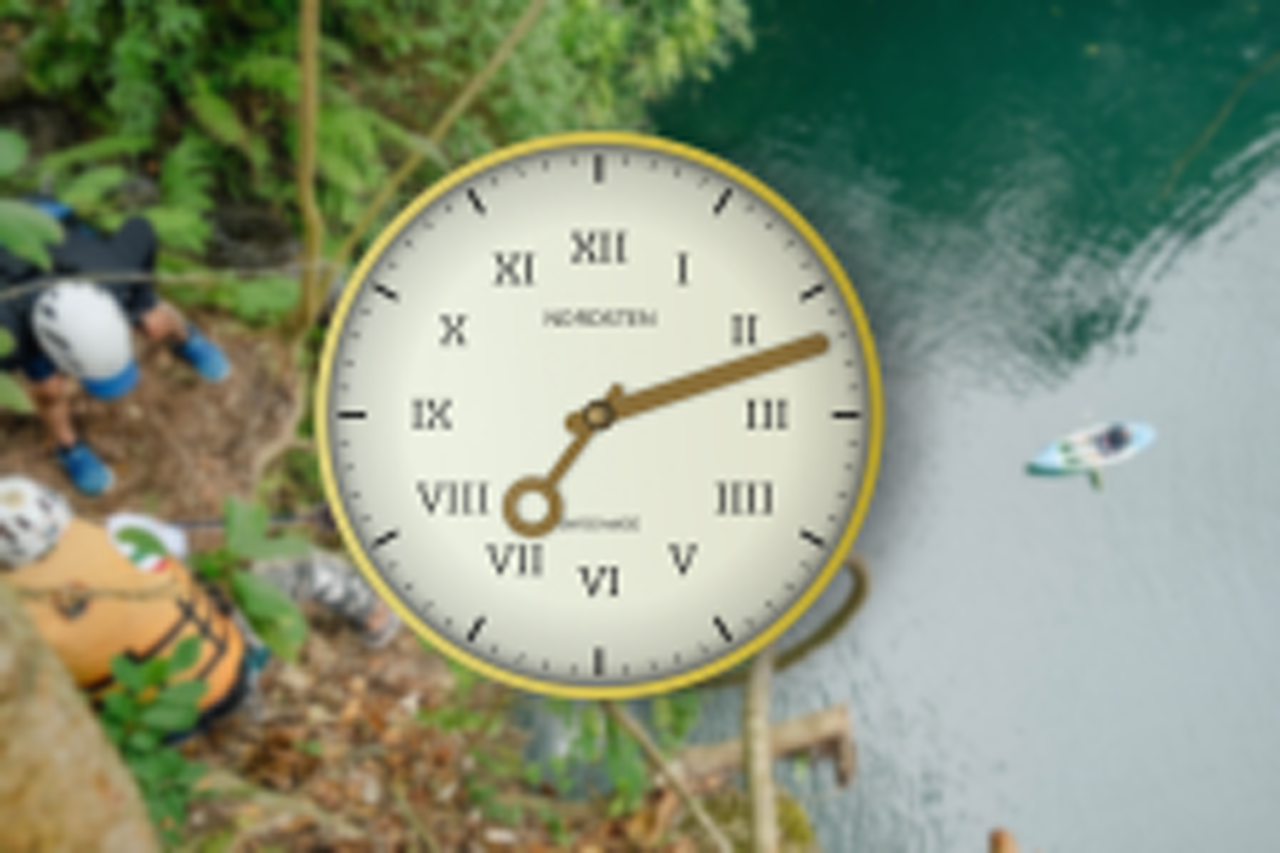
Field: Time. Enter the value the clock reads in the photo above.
7:12
